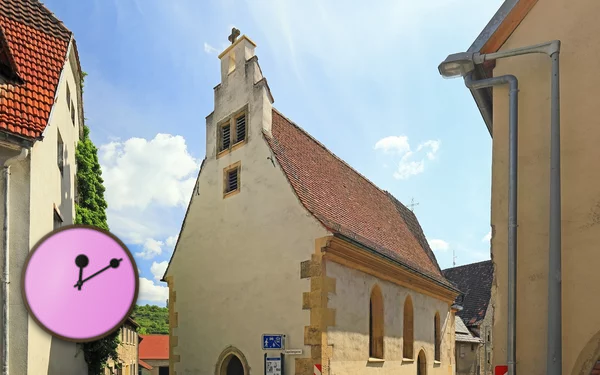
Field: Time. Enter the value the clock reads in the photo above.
12:10
